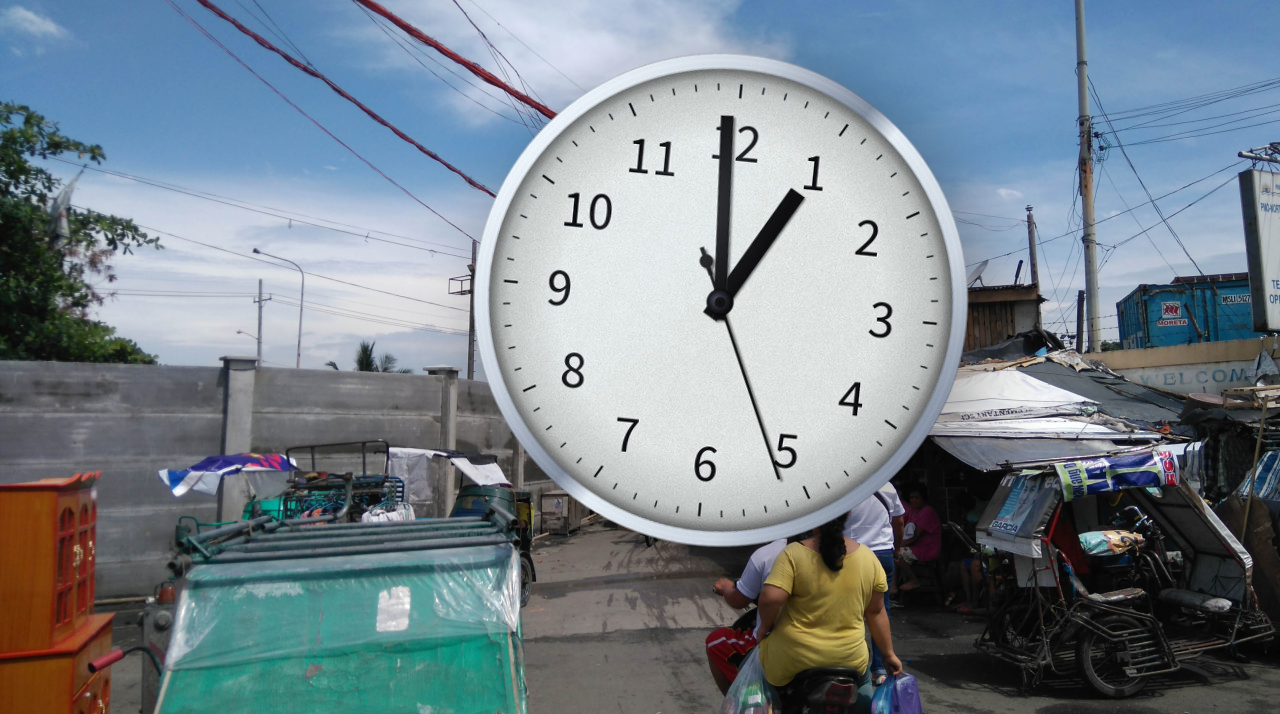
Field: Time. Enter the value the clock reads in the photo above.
12:59:26
